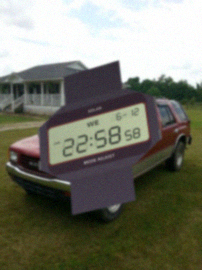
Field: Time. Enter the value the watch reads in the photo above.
22:58
